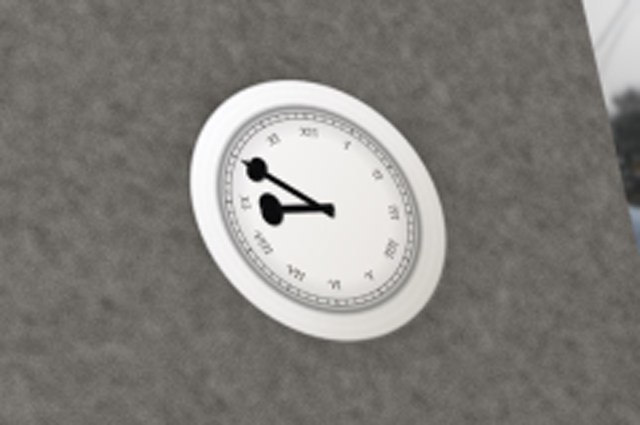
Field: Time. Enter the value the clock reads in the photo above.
8:50
